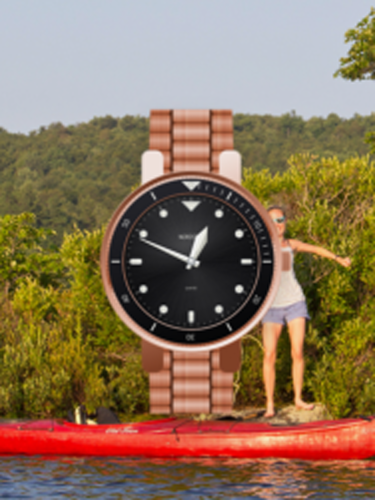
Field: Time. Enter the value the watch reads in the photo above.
12:49
